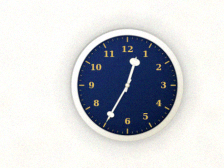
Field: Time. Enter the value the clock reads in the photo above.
12:35
